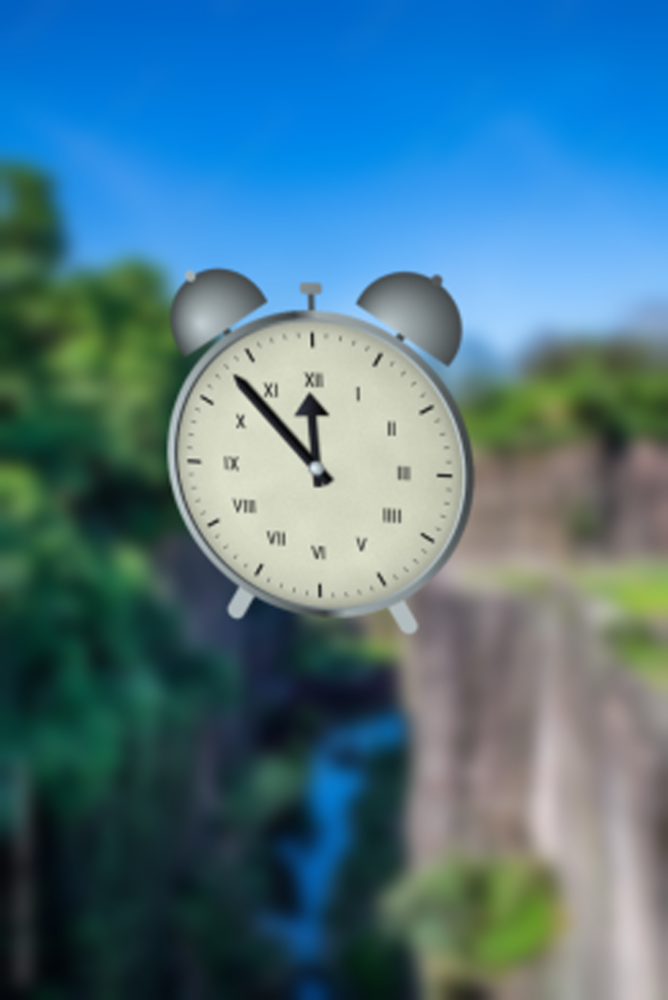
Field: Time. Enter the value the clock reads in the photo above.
11:53
